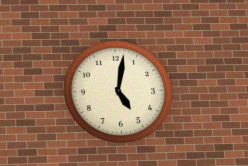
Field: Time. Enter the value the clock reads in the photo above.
5:02
